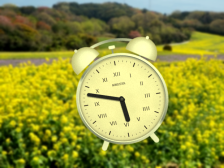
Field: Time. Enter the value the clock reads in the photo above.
5:48
